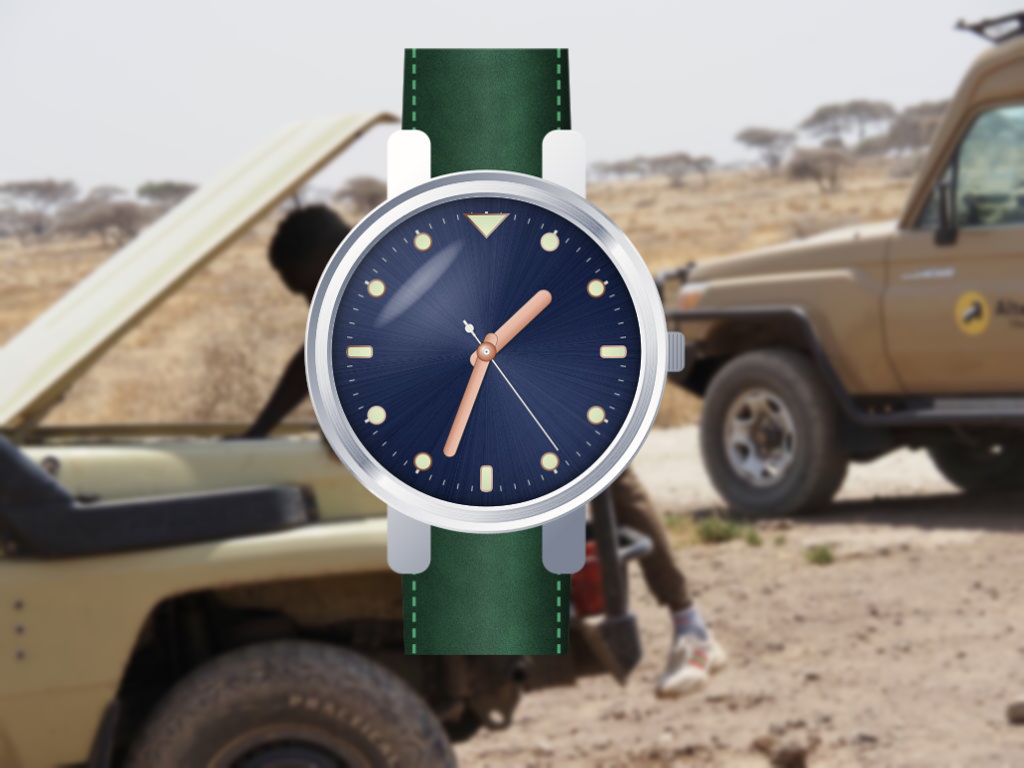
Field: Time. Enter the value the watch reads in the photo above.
1:33:24
